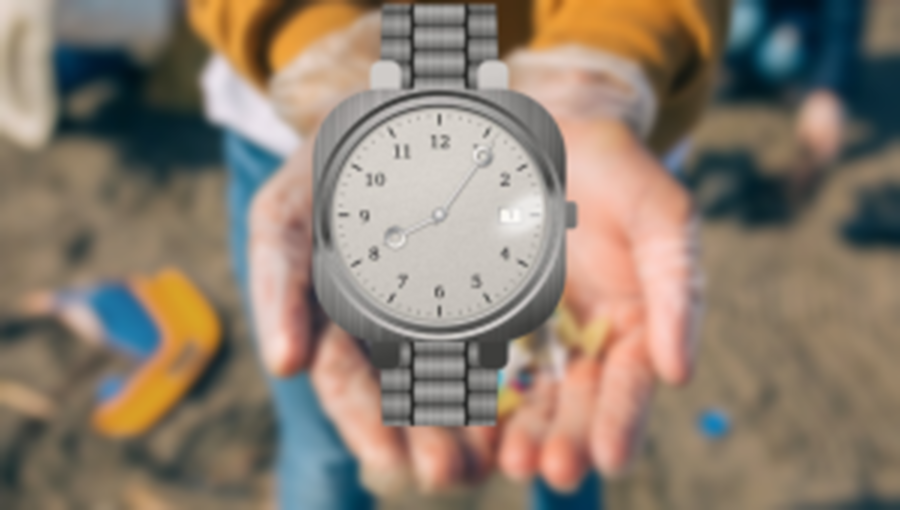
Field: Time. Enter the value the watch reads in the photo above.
8:06
